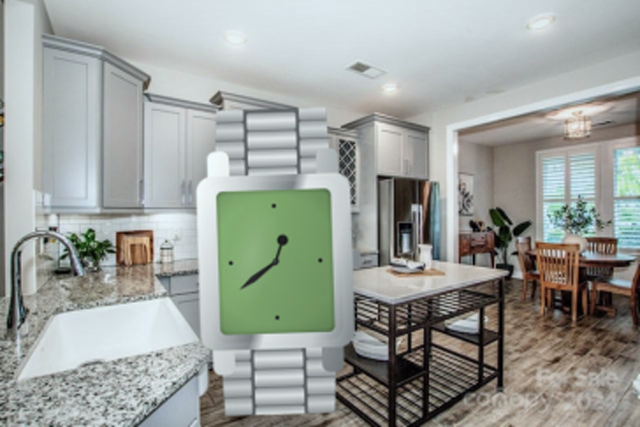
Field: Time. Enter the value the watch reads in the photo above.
12:39
